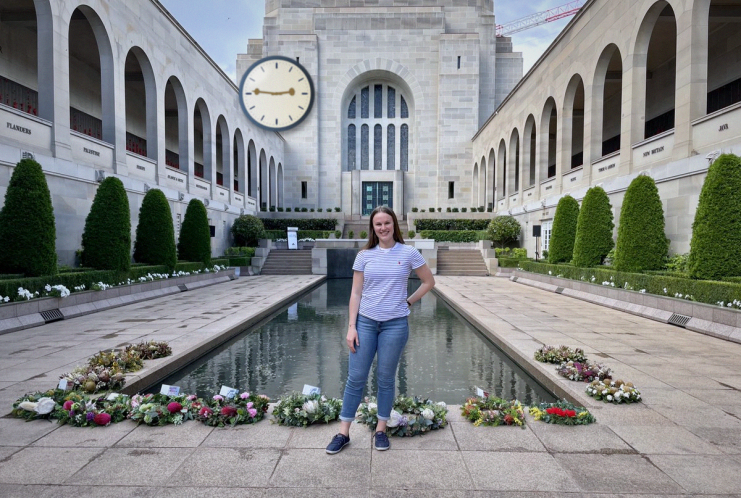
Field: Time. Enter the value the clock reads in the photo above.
2:46
